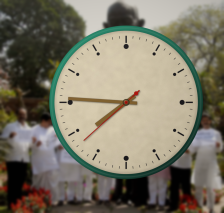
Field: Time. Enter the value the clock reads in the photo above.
7:45:38
